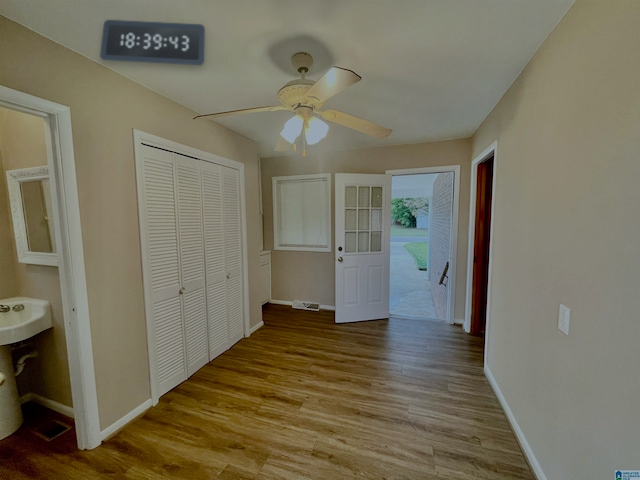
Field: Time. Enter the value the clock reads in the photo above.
18:39:43
